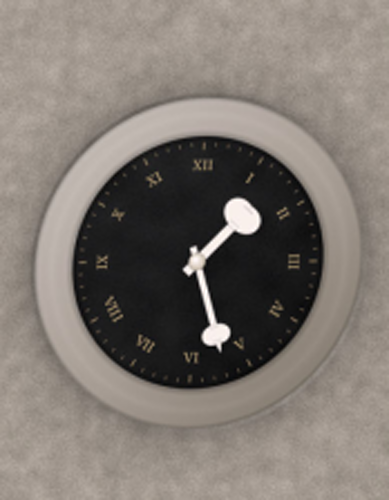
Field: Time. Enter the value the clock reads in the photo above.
1:27
